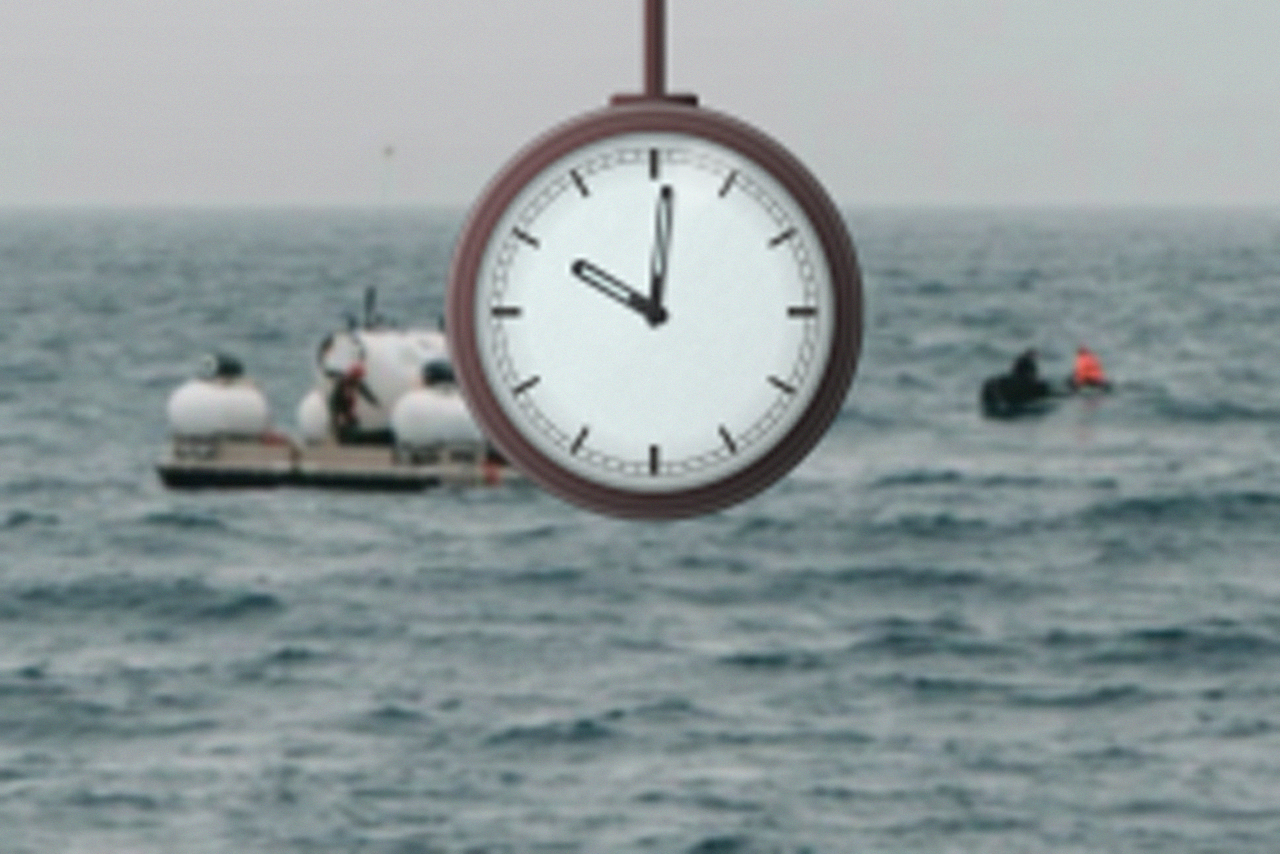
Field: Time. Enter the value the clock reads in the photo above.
10:01
